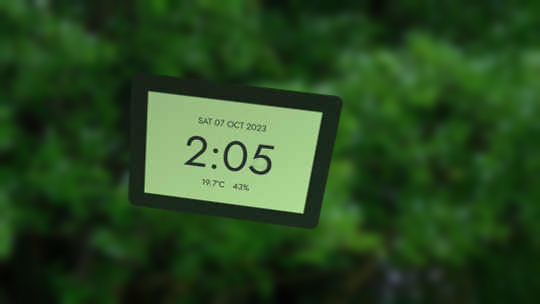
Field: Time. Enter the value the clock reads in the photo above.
2:05
